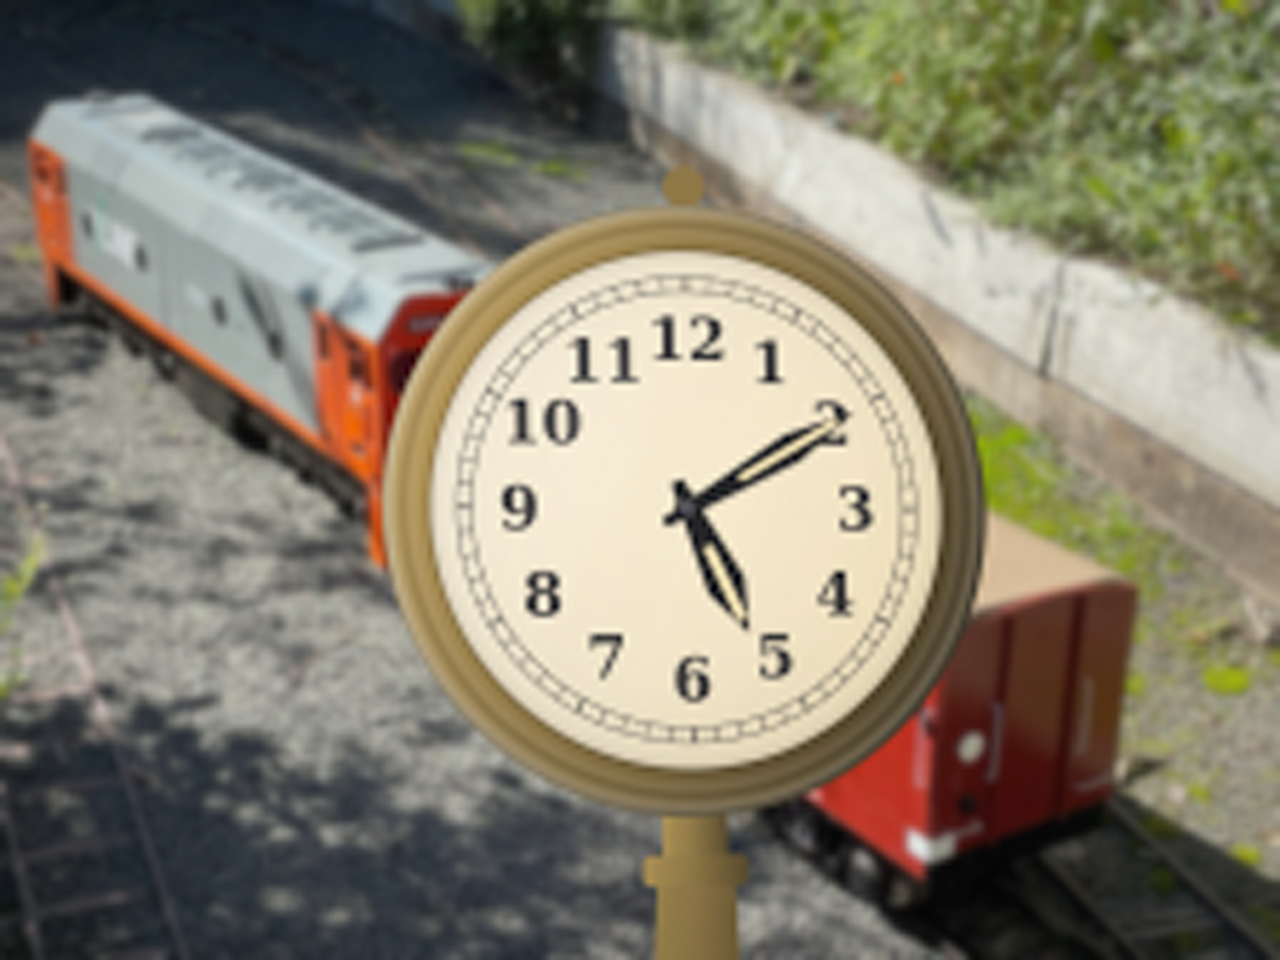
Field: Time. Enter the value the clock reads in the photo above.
5:10
